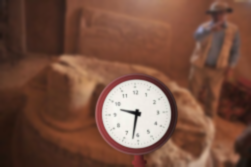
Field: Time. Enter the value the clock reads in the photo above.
9:32
